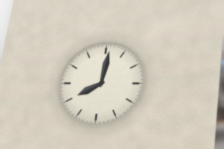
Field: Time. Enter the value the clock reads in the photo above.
8:01
